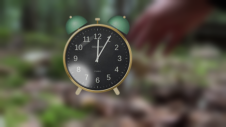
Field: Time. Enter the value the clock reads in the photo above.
12:05
